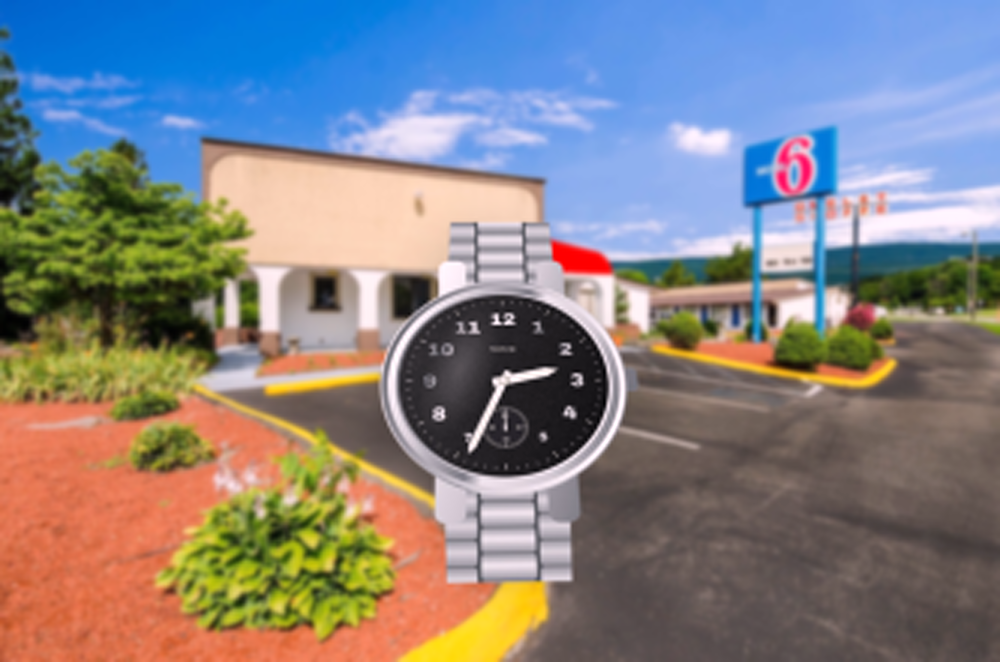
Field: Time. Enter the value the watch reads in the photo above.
2:34
